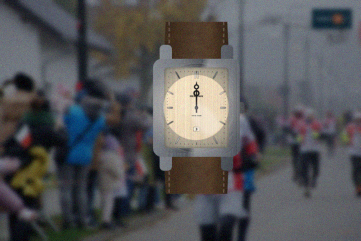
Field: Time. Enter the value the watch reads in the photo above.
12:00
